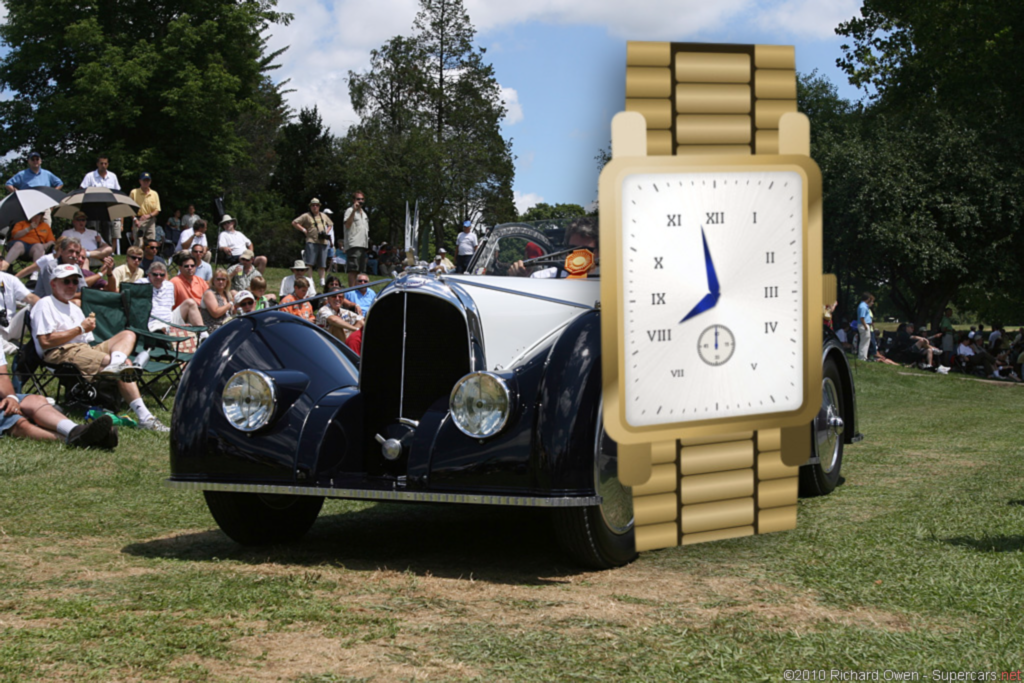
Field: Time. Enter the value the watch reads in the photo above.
7:58
